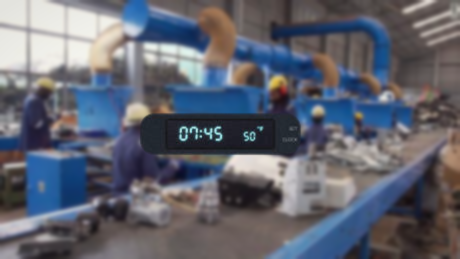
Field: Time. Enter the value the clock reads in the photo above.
7:45
